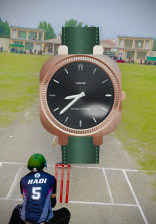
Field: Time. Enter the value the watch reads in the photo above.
8:38
